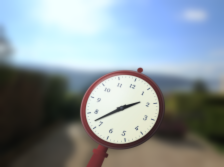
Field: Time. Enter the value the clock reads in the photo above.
1:37
